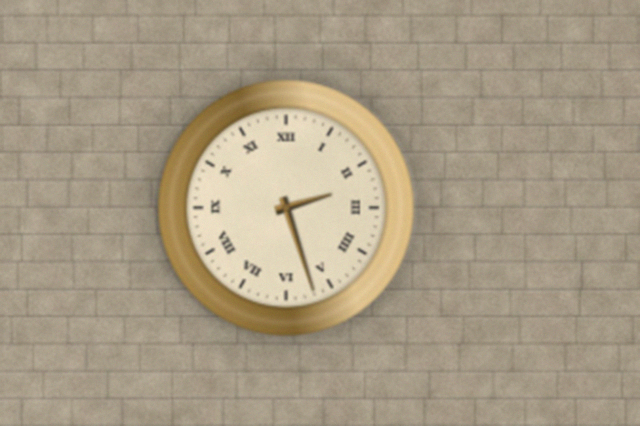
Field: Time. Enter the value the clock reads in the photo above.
2:27
